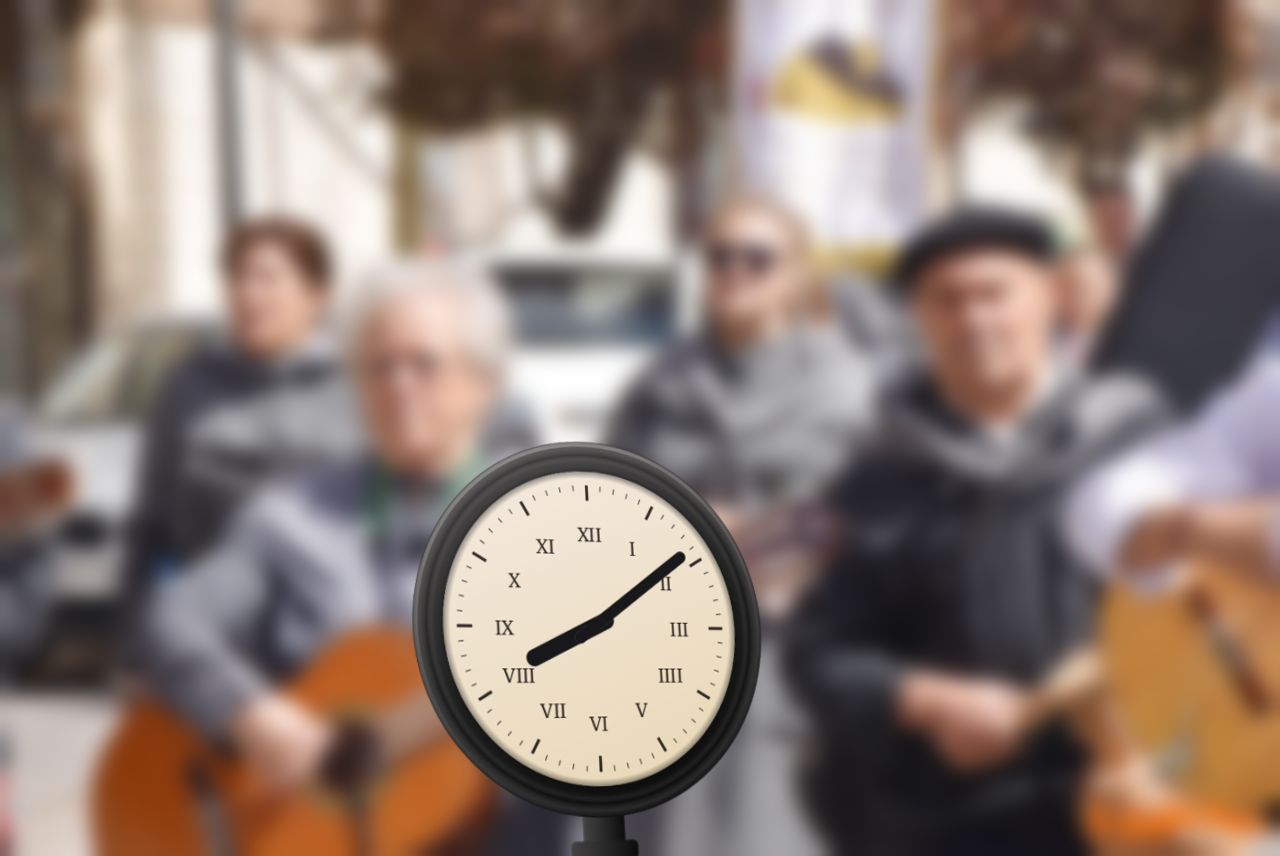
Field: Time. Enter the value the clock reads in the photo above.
8:09
